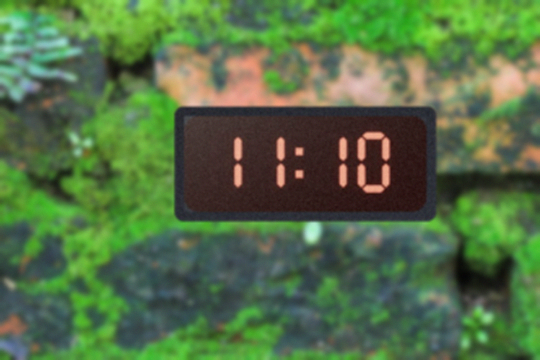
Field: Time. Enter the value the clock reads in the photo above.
11:10
